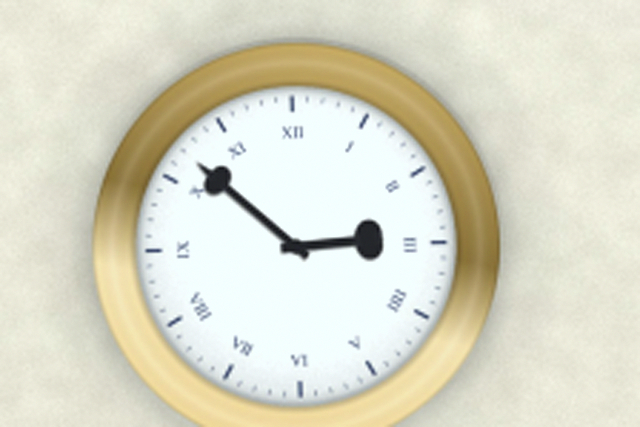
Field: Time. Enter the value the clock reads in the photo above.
2:52
